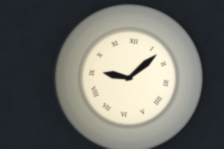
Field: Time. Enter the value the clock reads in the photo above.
9:07
